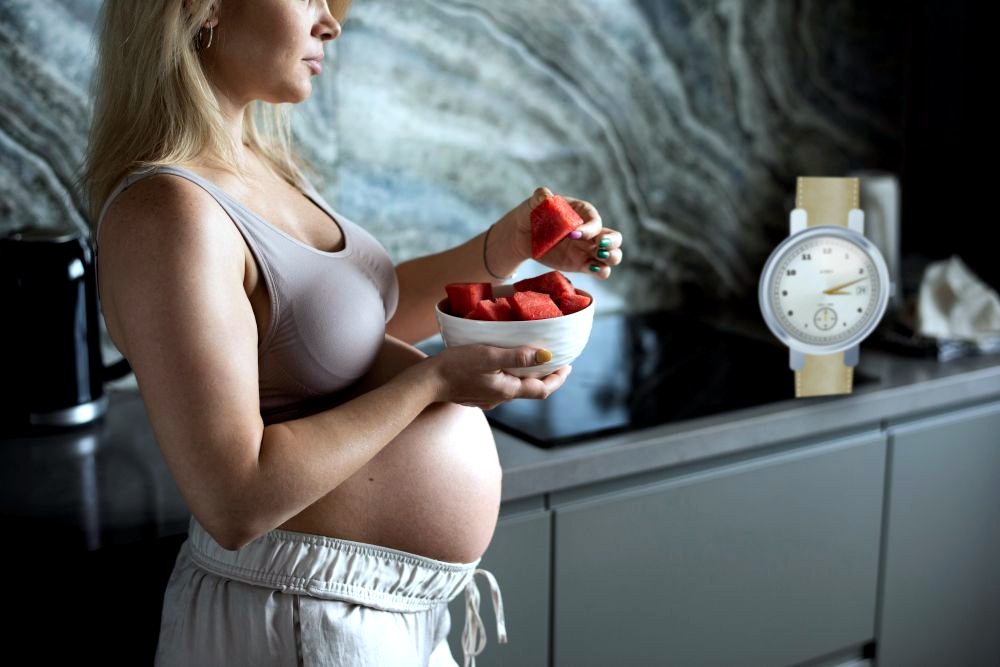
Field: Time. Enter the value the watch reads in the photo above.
3:12
